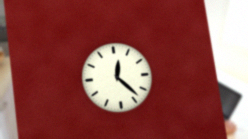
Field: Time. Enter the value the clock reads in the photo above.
12:23
